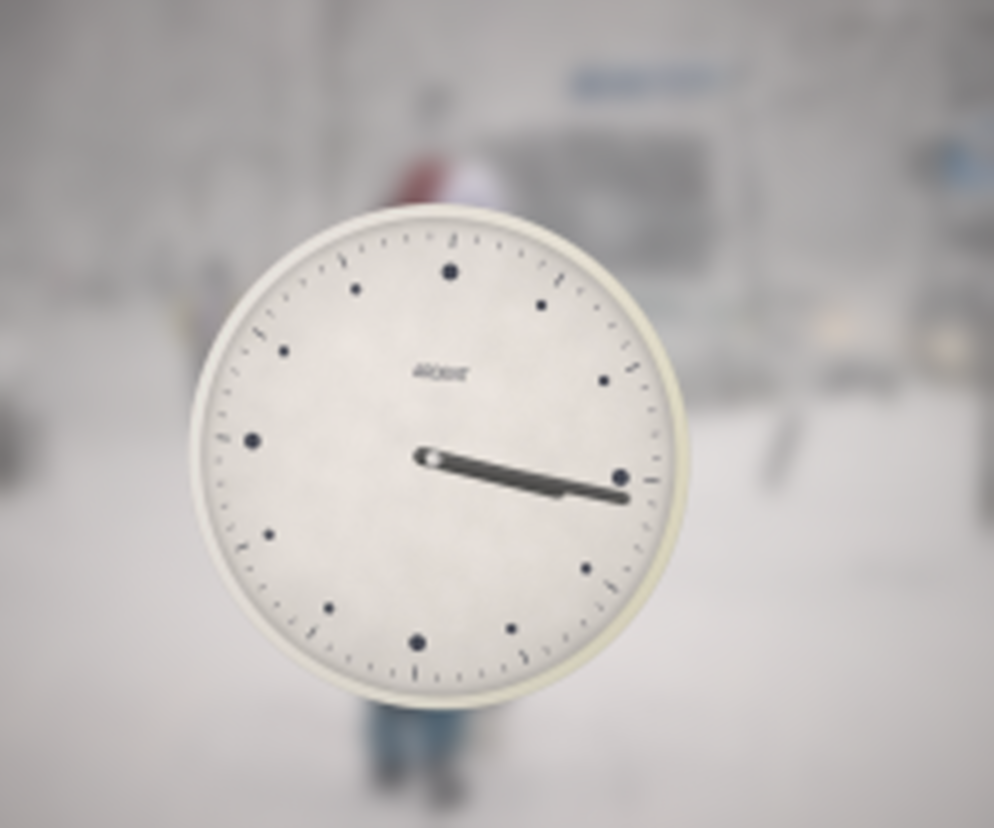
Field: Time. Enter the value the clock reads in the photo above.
3:16
